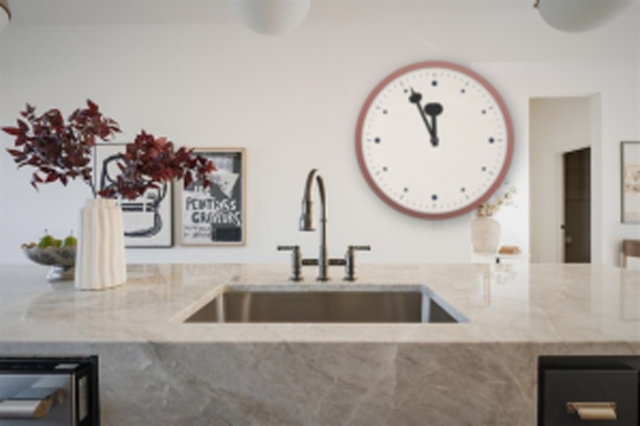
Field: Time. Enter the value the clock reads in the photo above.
11:56
